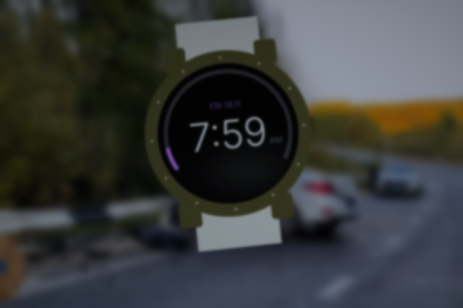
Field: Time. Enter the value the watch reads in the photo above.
7:59
